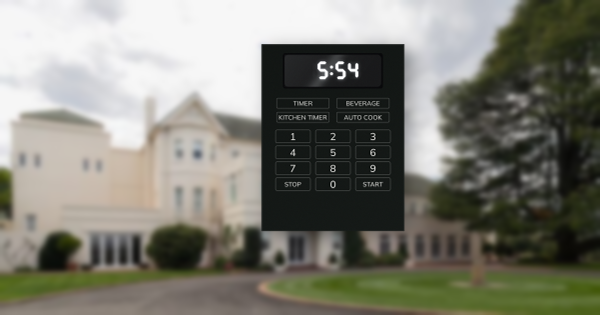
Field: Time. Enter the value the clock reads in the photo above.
5:54
